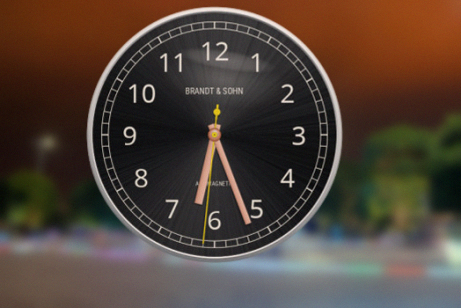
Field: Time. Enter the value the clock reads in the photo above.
6:26:31
